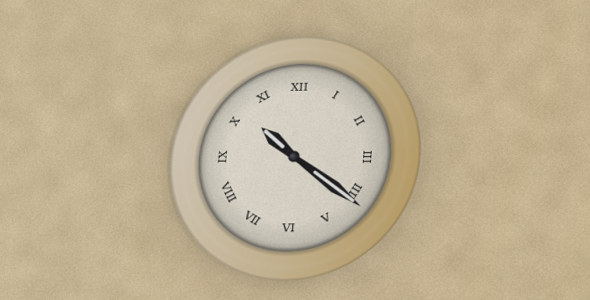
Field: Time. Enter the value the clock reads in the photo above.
10:21
